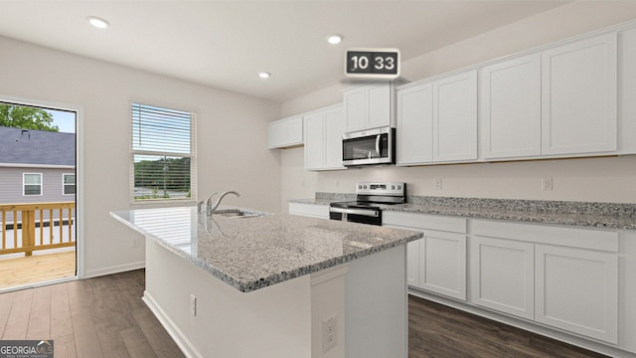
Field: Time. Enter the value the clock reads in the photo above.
10:33
